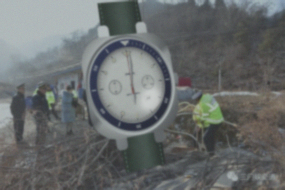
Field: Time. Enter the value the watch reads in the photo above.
6:01
